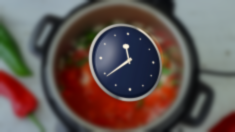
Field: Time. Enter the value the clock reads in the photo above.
11:39
